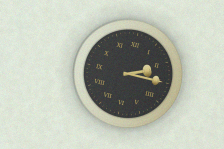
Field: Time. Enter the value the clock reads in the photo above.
2:15
